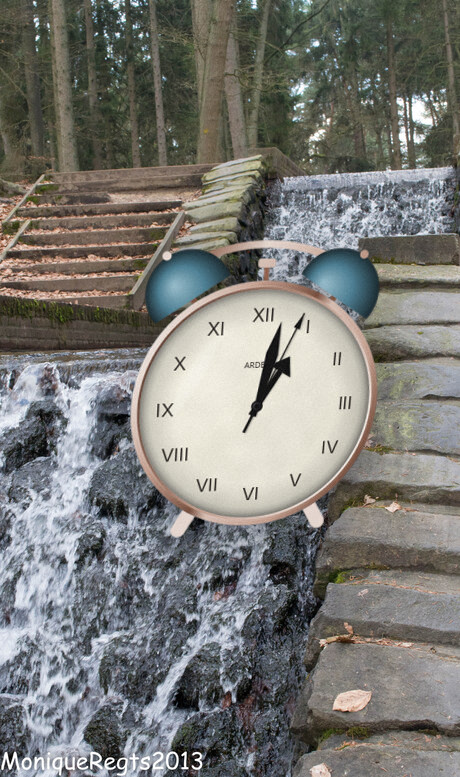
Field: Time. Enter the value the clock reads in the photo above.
1:02:04
